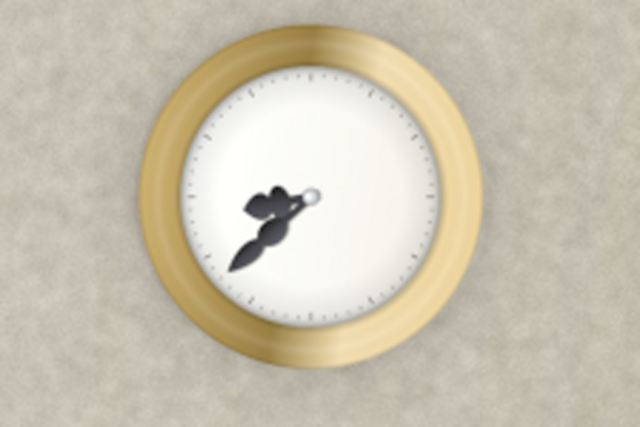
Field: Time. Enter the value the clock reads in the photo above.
8:38
